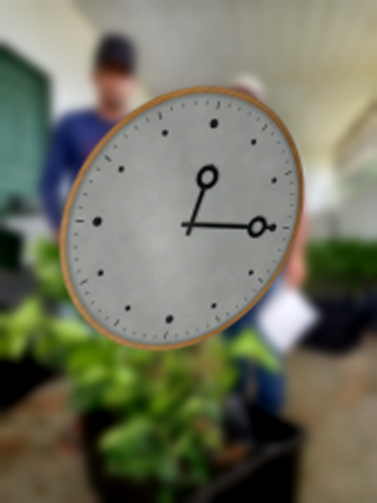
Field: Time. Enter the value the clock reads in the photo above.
12:15
